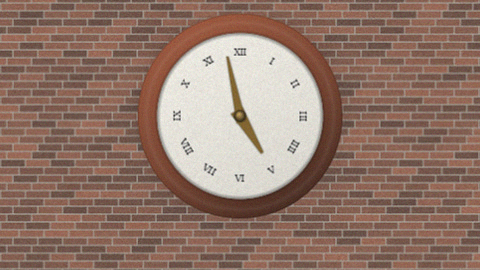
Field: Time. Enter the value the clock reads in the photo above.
4:58
